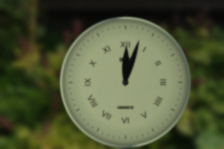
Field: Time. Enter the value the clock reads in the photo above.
12:03
